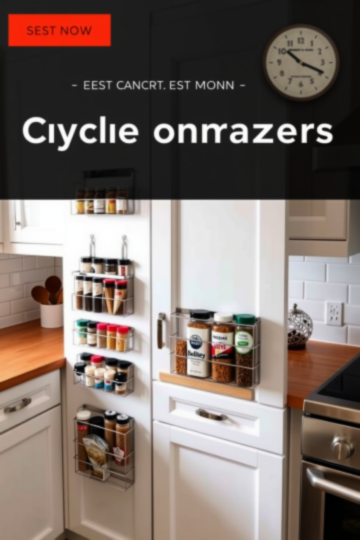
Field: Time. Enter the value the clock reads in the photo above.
10:19
